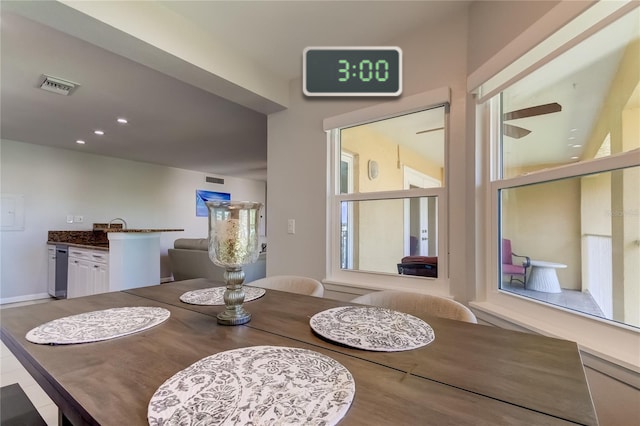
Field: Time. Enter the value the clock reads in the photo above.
3:00
